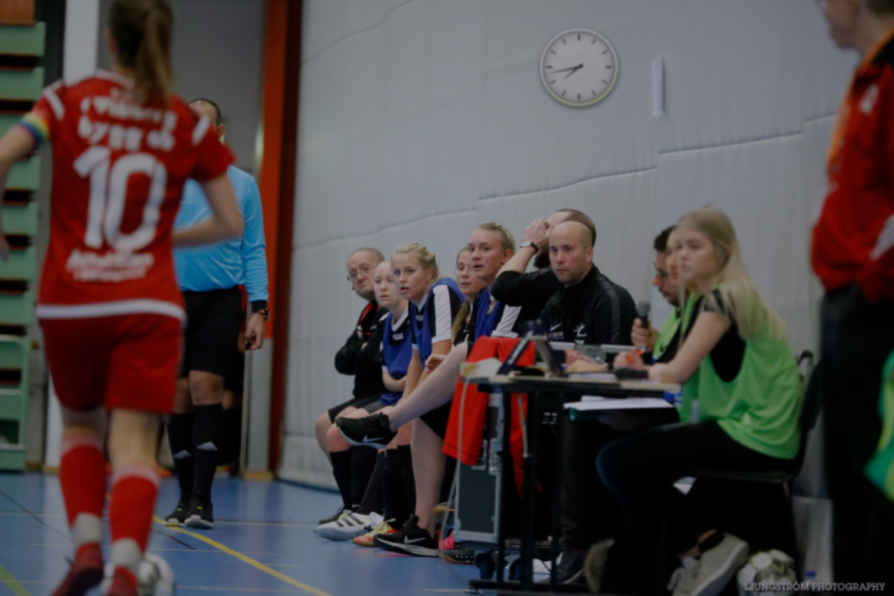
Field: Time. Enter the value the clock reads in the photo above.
7:43
